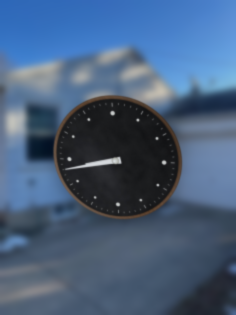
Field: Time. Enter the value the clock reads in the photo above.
8:43
